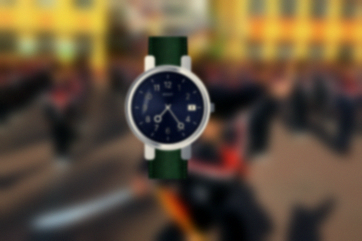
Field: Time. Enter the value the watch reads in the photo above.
7:24
